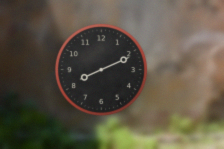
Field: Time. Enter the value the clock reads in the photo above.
8:11
